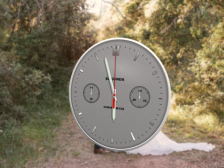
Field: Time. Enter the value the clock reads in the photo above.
5:57
